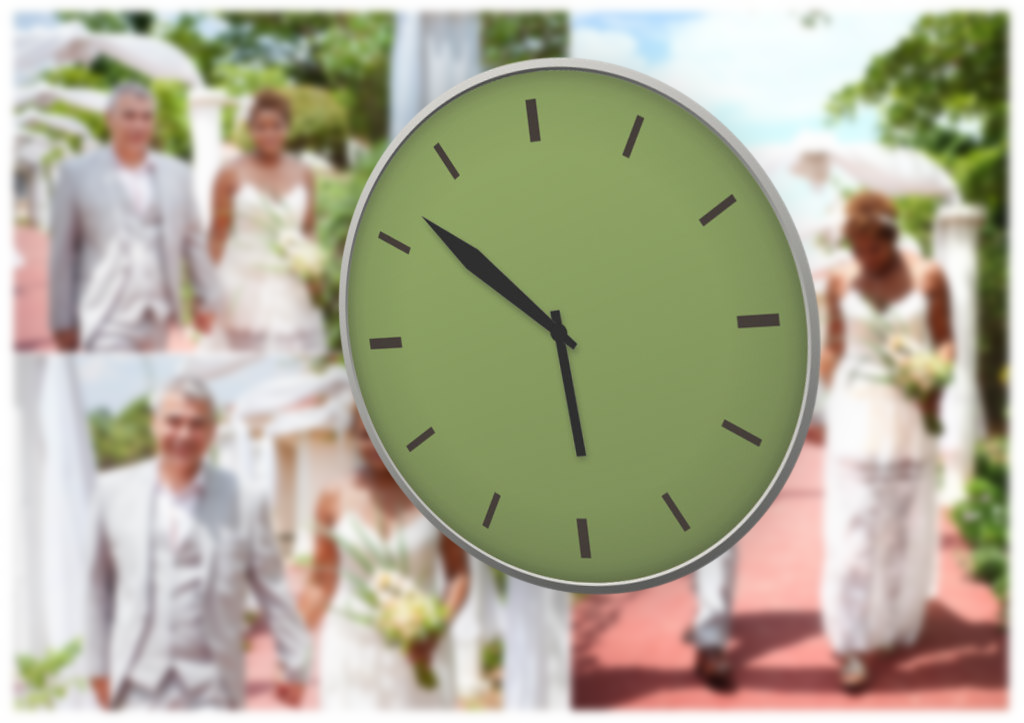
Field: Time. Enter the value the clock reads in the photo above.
5:52
